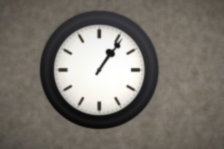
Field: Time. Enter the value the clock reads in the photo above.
1:06
